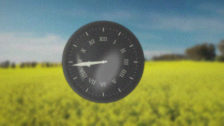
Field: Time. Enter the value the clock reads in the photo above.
8:44
